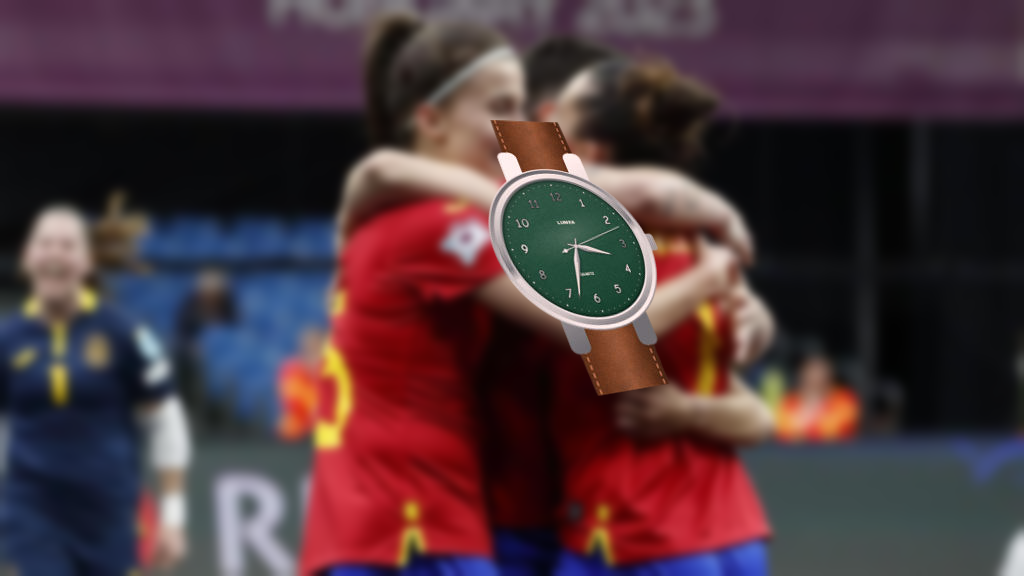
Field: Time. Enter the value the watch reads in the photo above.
3:33:12
